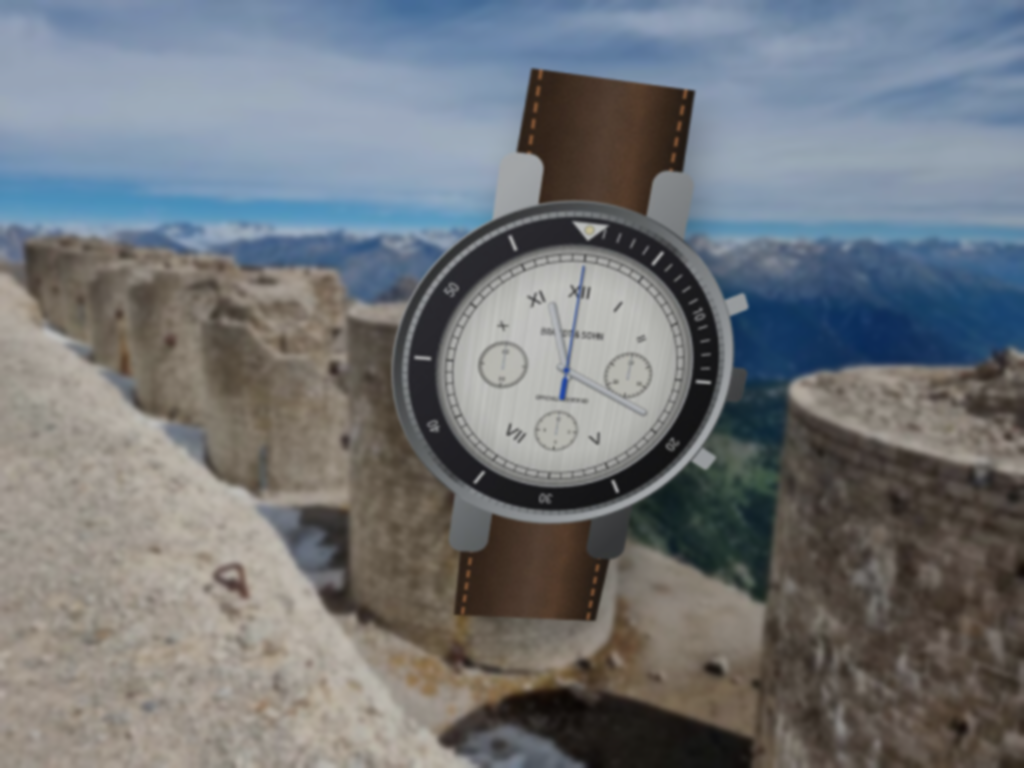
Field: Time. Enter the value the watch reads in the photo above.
11:19
